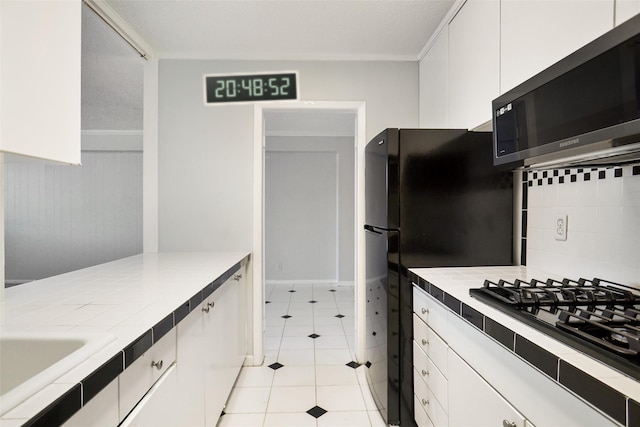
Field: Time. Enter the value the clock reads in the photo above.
20:48:52
